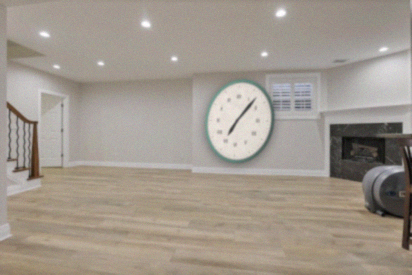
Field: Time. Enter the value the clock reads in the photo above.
7:07
